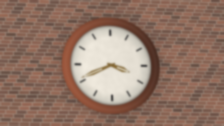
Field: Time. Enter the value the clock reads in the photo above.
3:41
